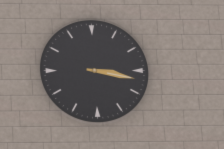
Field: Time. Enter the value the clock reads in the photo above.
3:17
